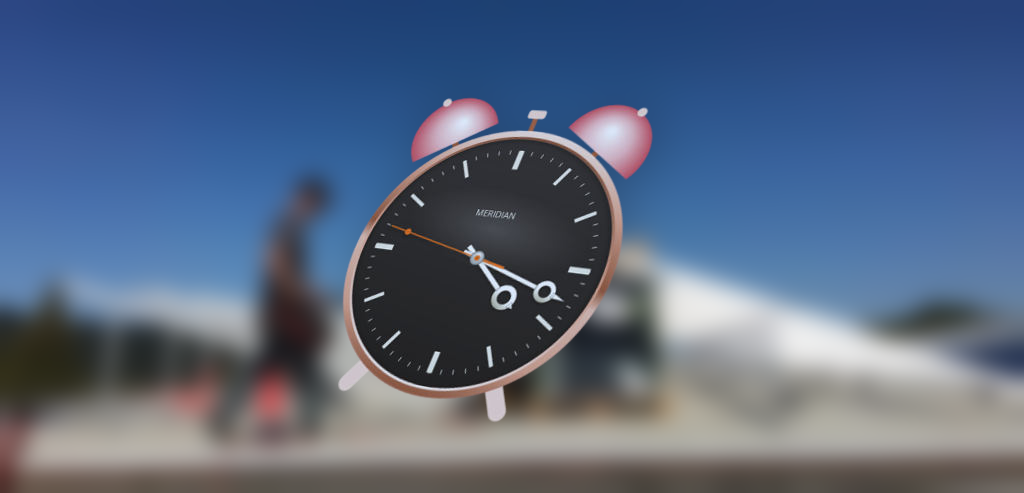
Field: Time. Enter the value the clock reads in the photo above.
4:17:47
